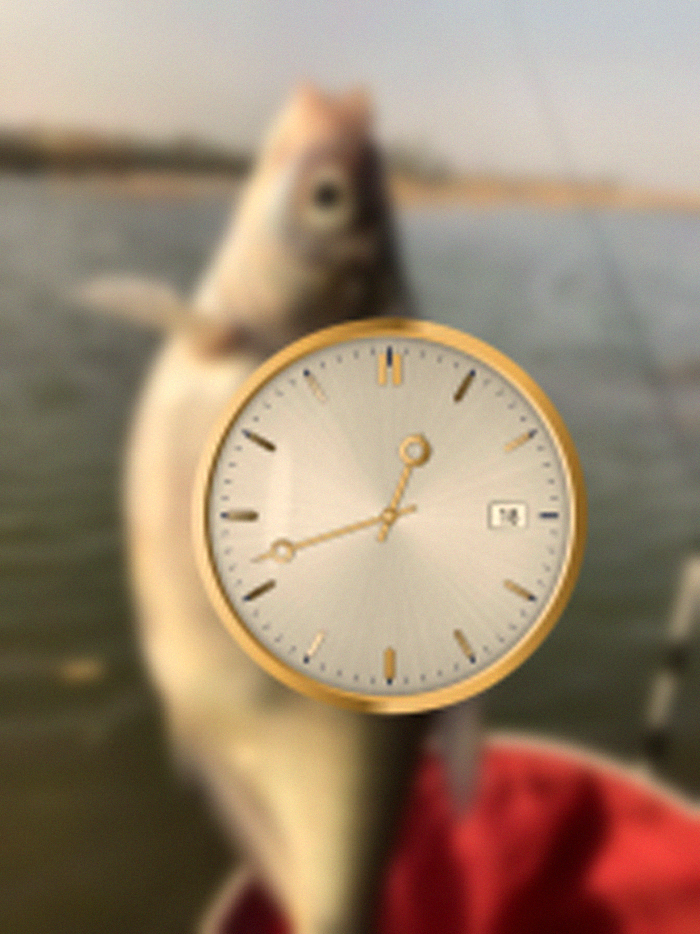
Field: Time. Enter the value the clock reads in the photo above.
12:42
